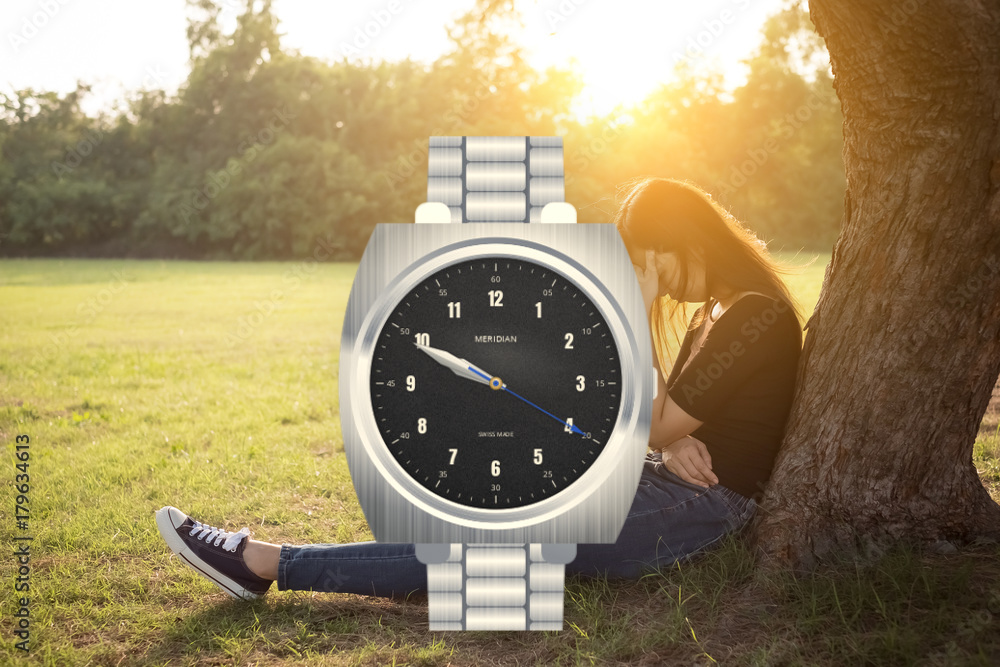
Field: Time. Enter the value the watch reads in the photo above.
9:49:20
